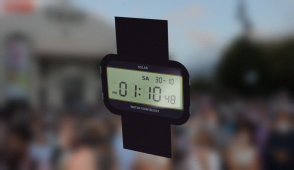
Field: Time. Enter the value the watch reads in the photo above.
1:10:48
